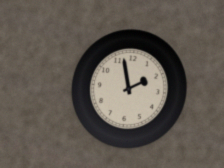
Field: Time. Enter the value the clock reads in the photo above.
1:57
